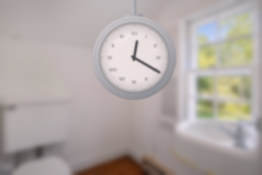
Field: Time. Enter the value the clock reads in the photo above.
12:20
